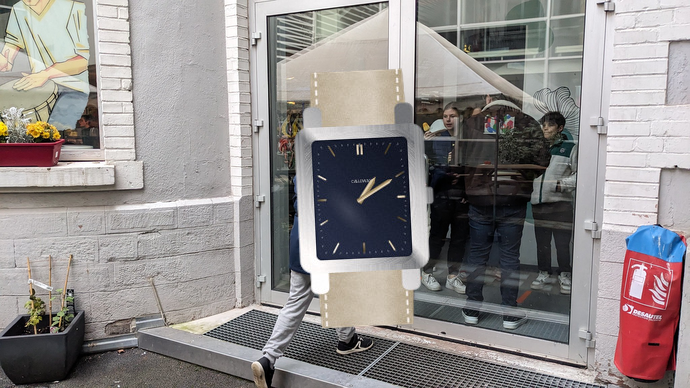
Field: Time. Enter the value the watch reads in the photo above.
1:10
